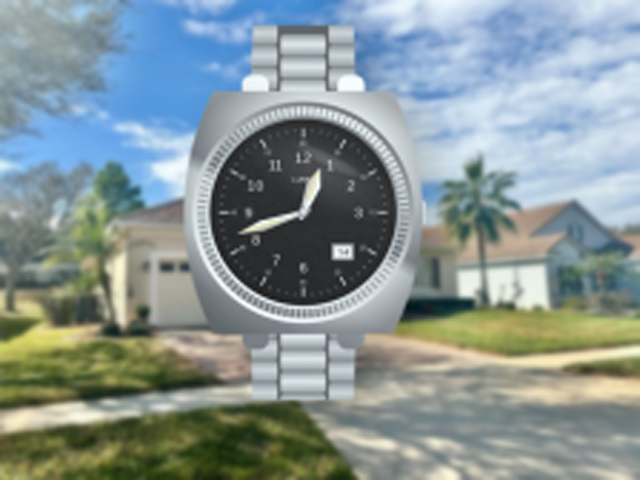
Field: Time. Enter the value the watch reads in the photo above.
12:42
